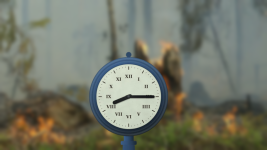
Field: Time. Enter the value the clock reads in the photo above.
8:15
